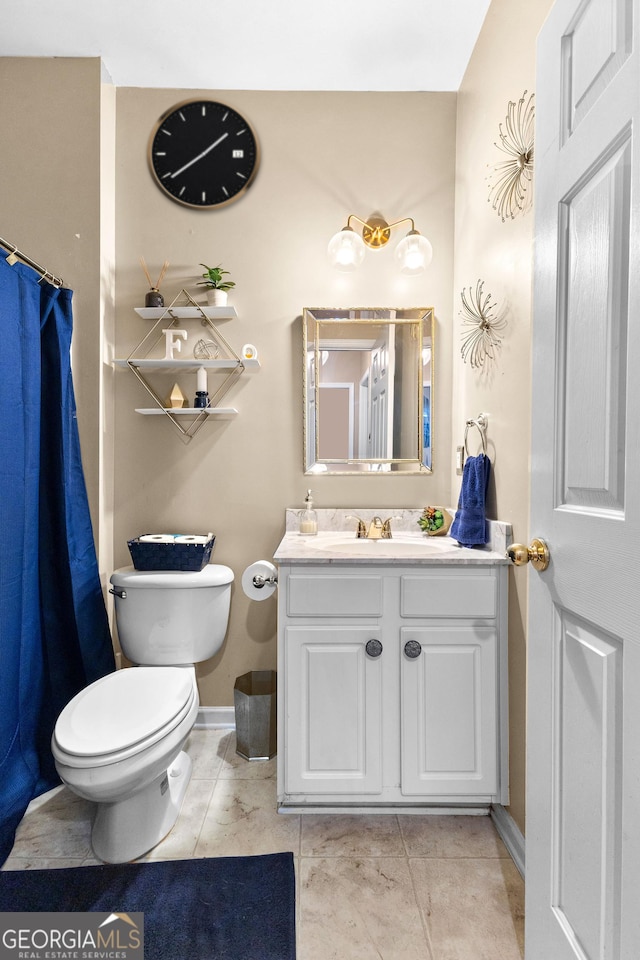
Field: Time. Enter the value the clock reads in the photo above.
1:39
